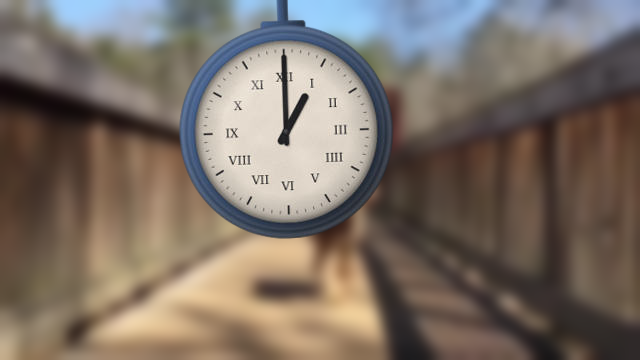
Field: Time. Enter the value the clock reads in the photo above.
1:00
